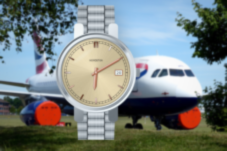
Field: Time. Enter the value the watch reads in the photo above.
6:10
